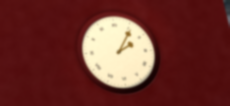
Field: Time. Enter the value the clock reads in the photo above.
2:06
